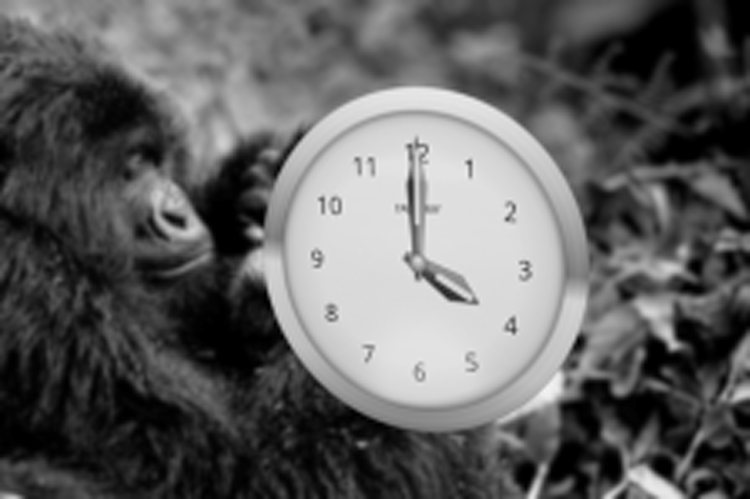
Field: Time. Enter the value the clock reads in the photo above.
4:00
